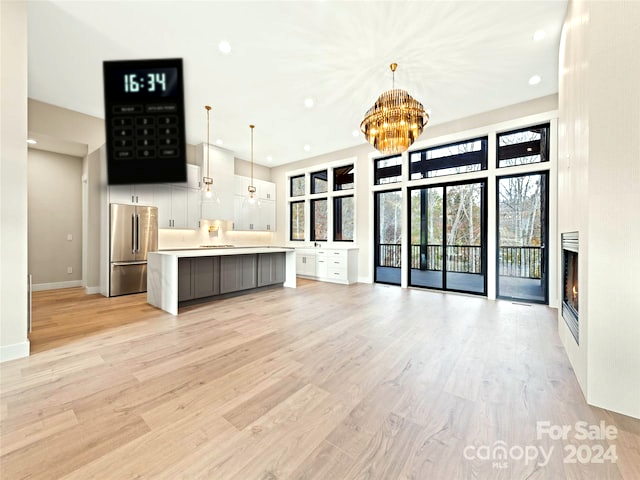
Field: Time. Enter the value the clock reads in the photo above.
16:34
